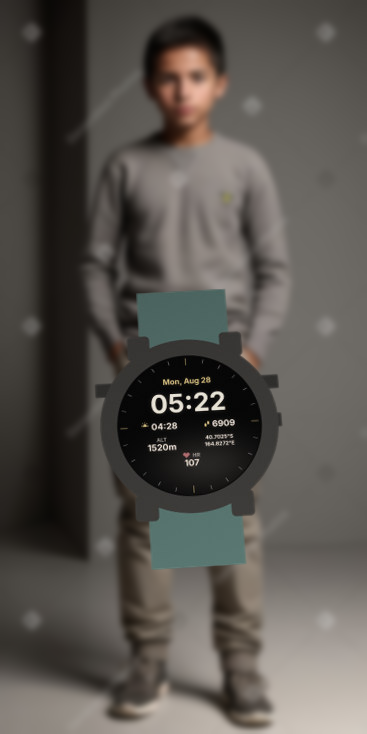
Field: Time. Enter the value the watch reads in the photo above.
5:22
